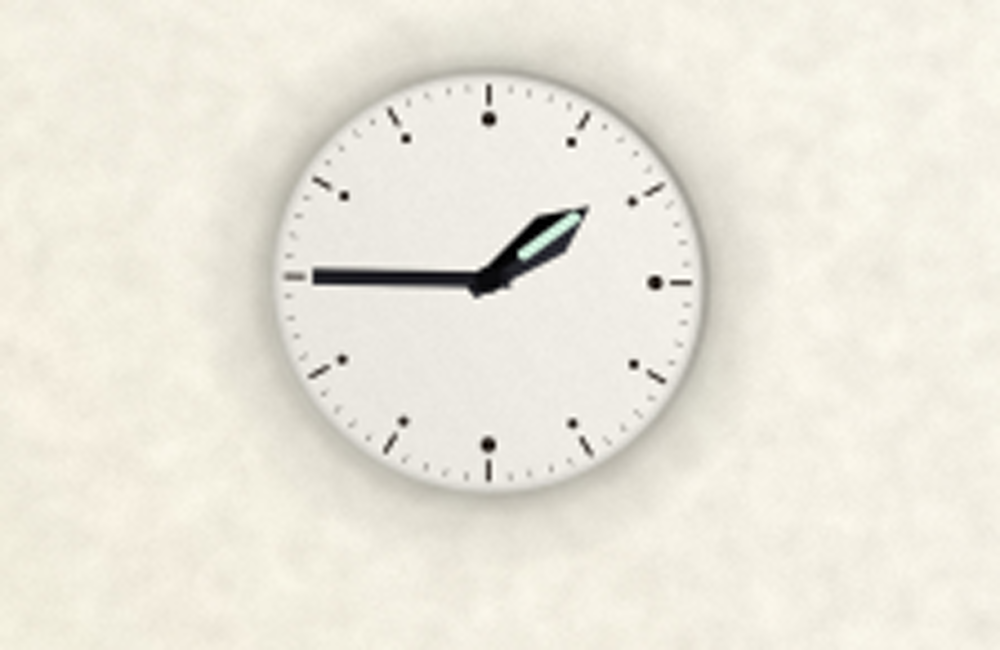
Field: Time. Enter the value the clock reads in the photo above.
1:45
